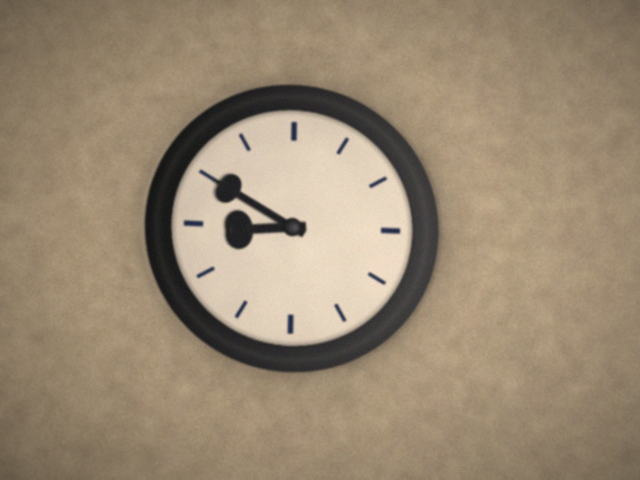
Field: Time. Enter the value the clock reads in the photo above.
8:50
